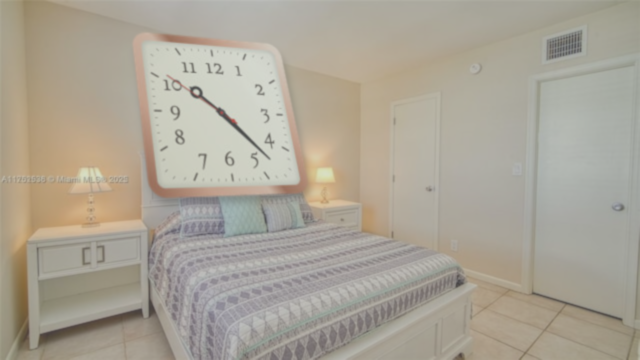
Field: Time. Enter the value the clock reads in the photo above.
10:22:51
